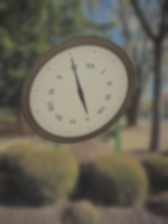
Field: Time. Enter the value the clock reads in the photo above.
4:55
